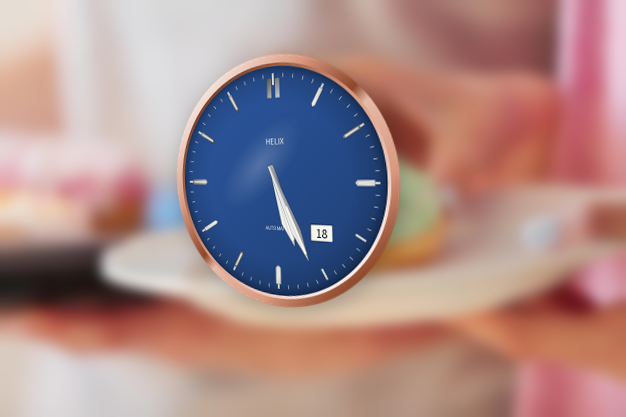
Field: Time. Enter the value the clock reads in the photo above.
5:26
